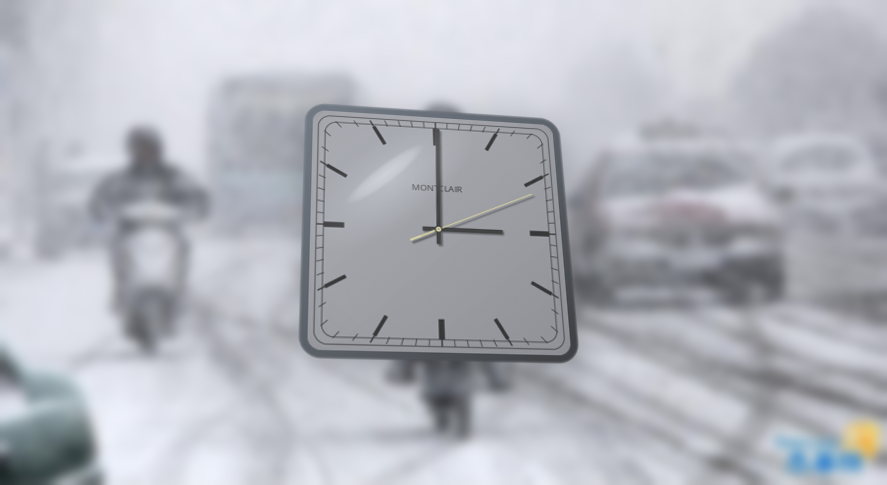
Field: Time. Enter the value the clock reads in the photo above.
3:00:11
